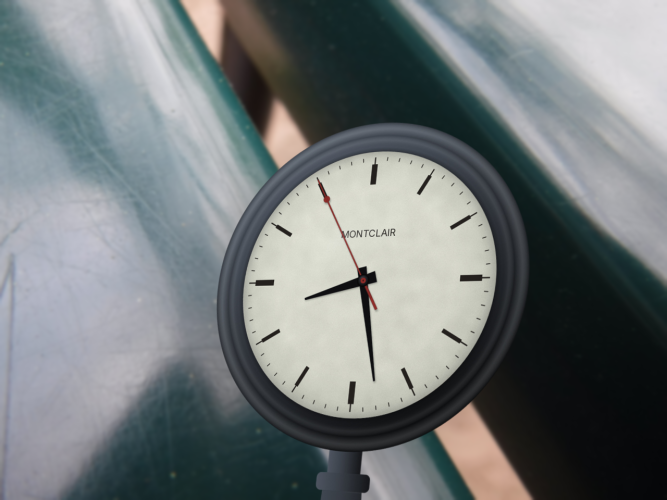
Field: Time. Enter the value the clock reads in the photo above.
8:27:55
